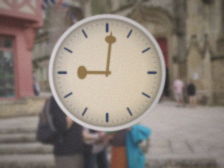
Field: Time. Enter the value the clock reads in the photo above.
9:01
